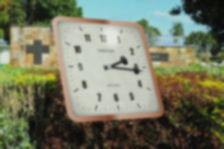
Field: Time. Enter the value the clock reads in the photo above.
2:16
